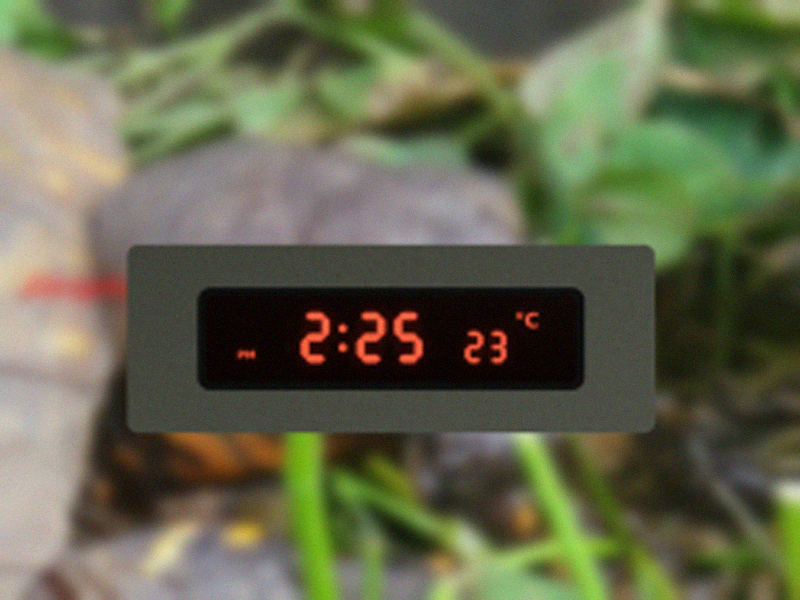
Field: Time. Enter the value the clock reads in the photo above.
2:25
